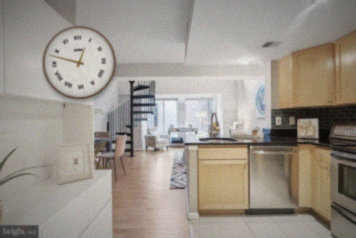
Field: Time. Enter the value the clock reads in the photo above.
12:48
